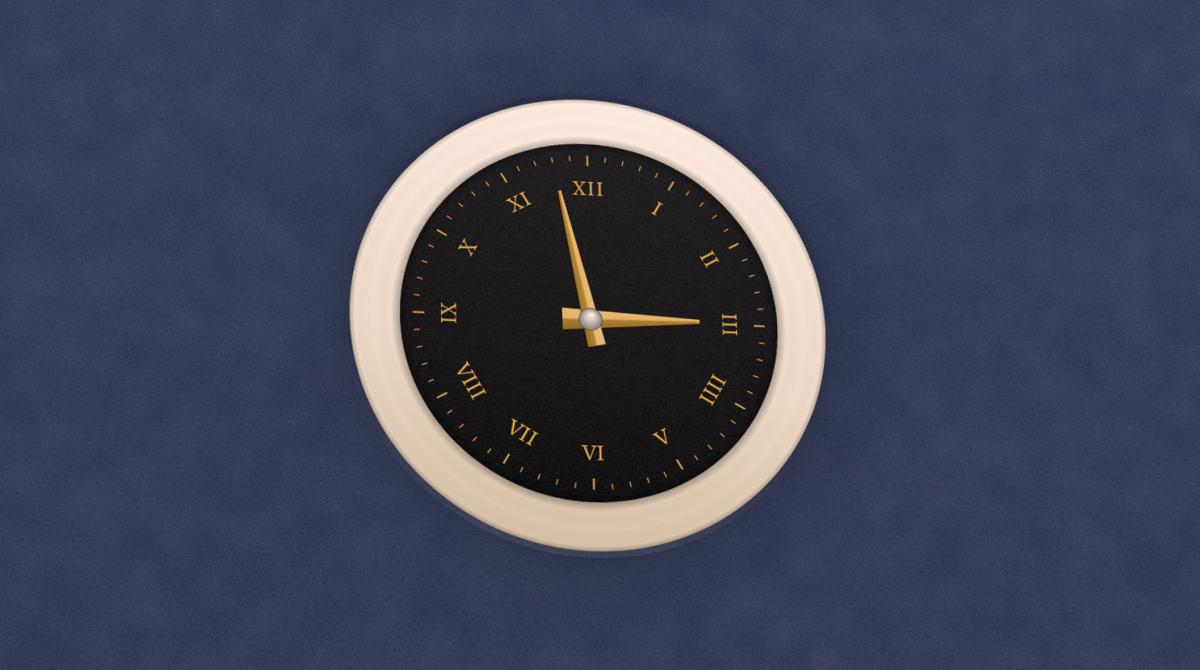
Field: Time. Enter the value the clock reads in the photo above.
2:58
